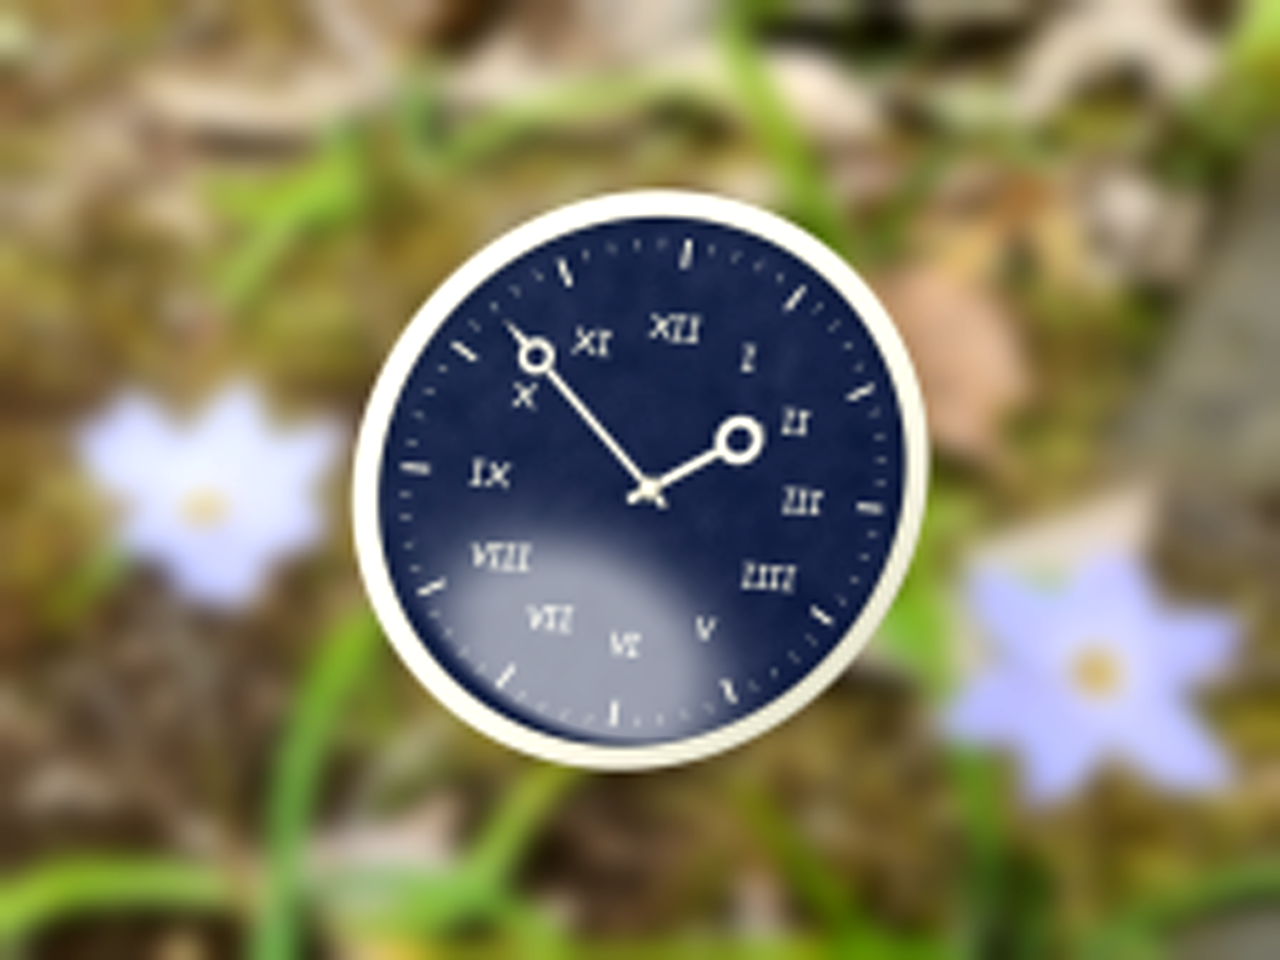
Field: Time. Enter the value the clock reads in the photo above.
1:52
